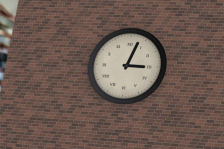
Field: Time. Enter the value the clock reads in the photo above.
3:03
